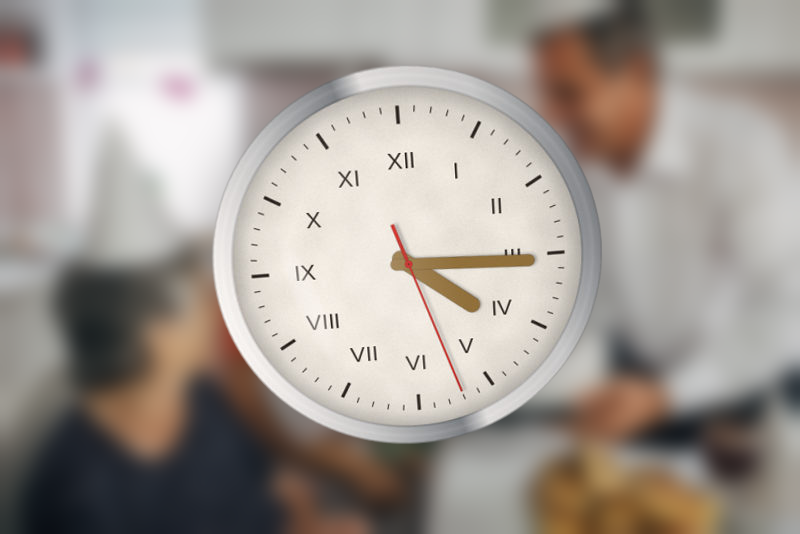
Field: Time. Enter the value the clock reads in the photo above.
4:15:27
